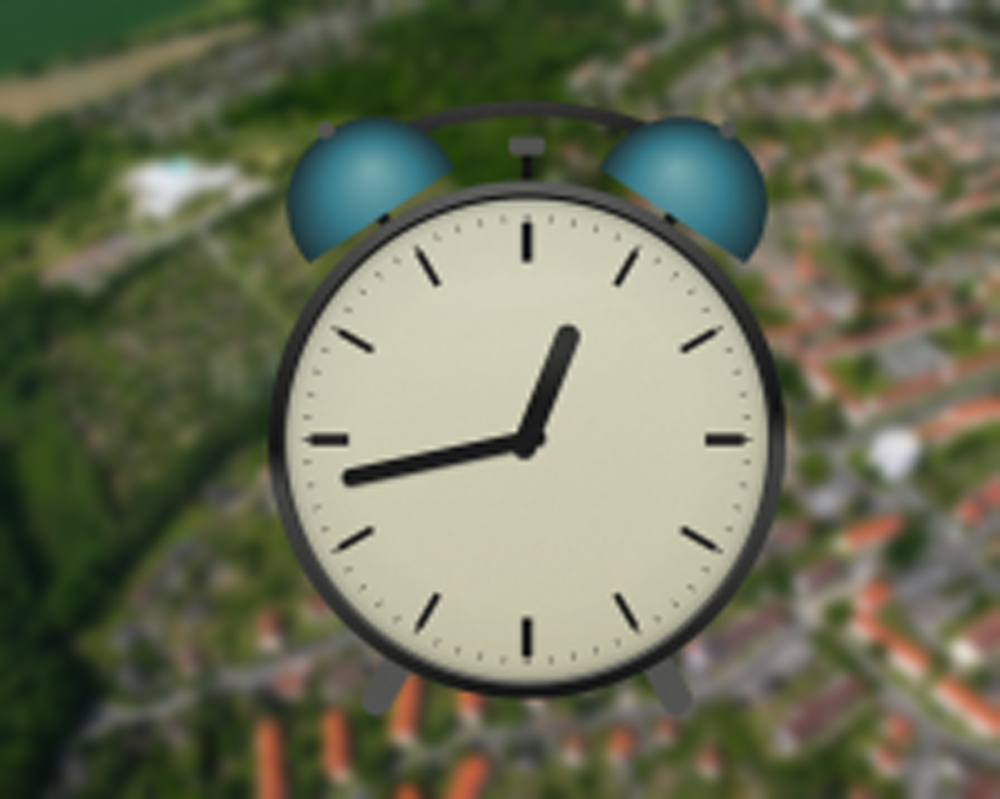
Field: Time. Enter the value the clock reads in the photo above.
12:43
